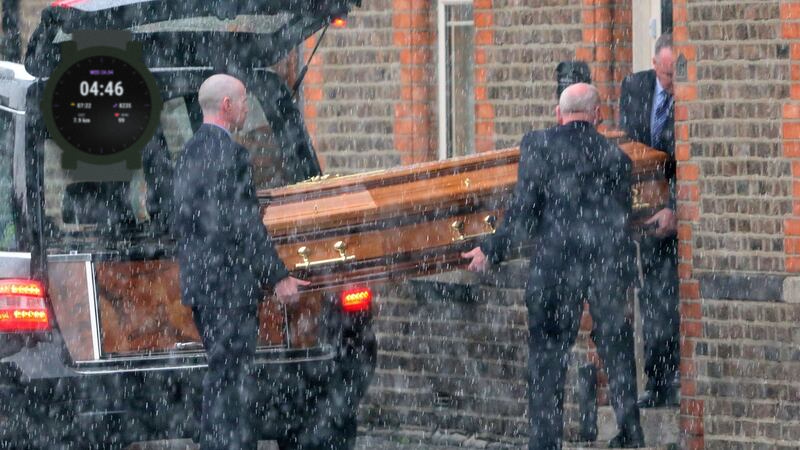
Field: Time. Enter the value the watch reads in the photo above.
4:46
